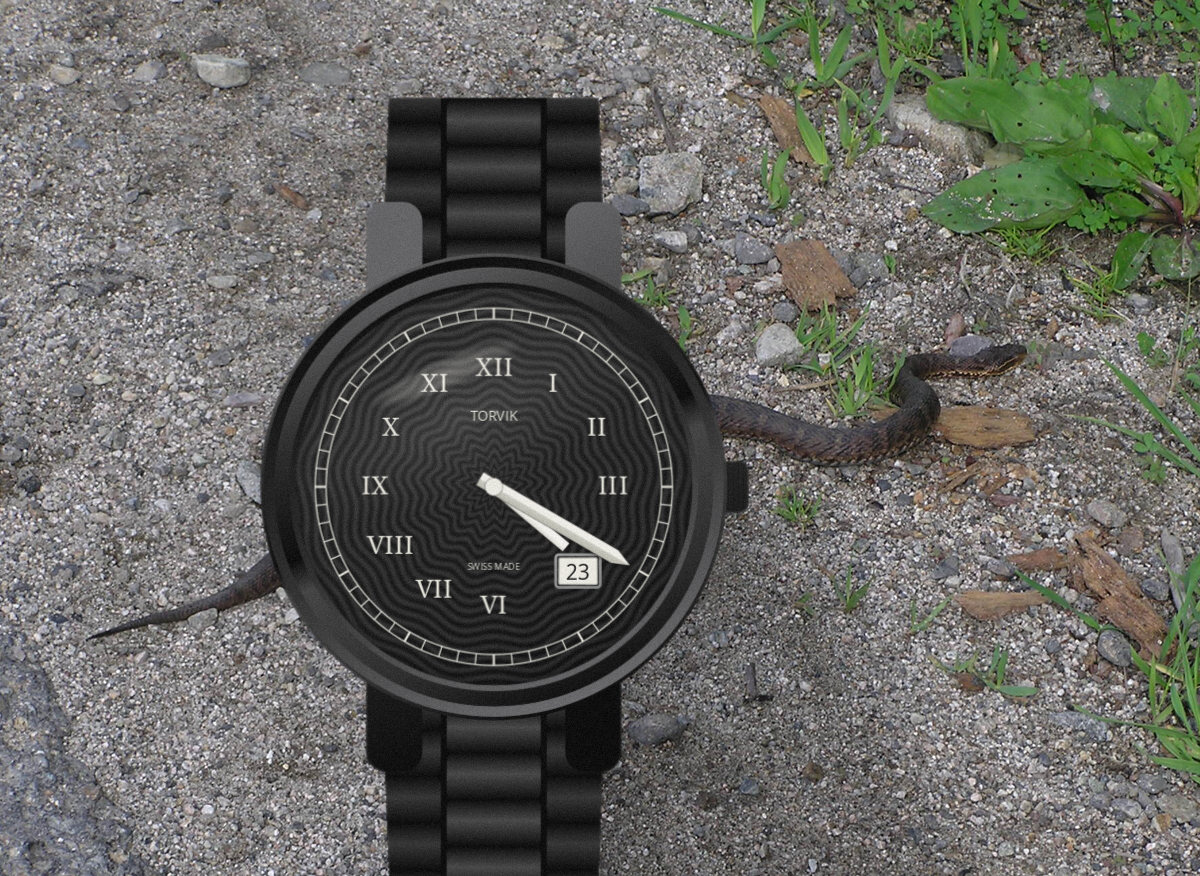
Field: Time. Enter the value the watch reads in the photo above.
4:20
